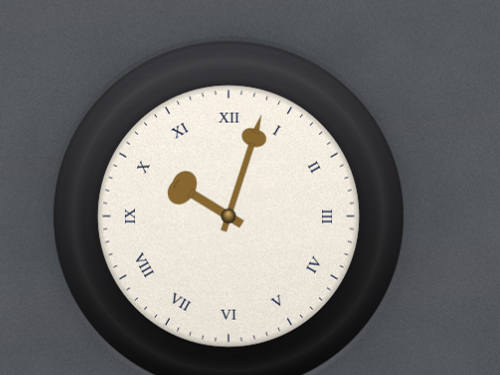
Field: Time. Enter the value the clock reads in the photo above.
10:03
